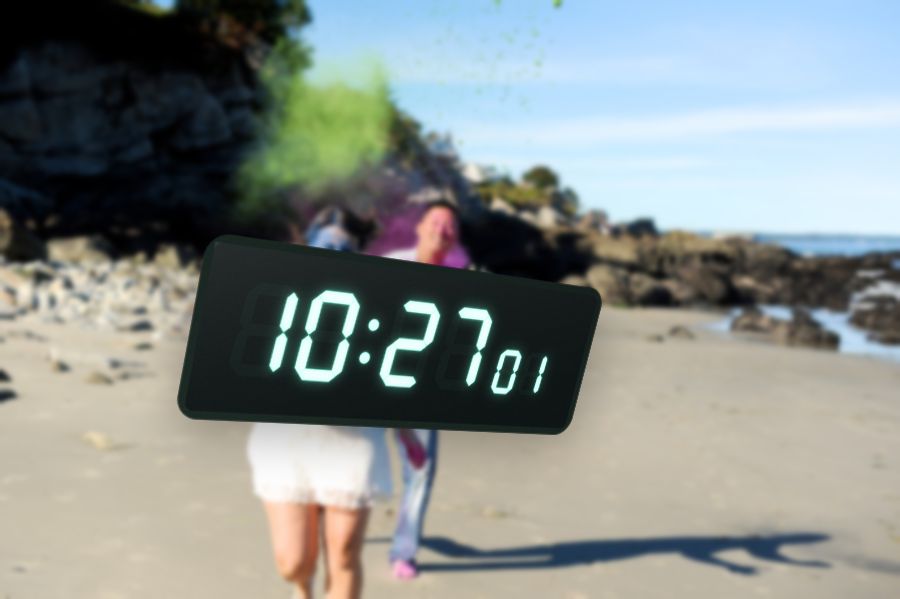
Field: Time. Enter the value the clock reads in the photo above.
10:27:01
